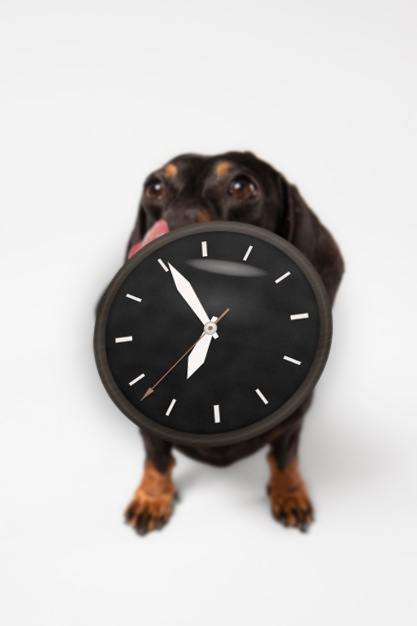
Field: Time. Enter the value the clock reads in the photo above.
6:55:38
